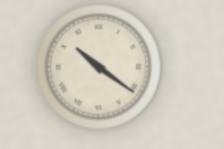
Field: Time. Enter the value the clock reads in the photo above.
10:21
